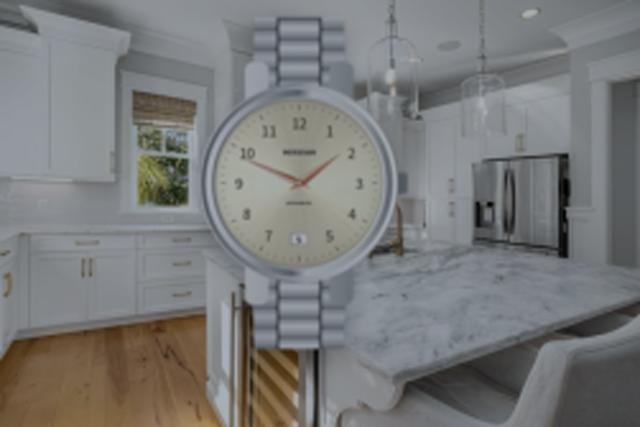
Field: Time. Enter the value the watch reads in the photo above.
1:49
